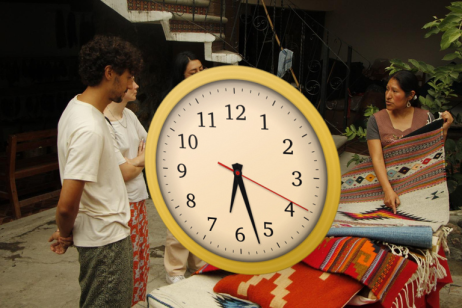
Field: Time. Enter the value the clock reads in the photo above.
6:27:19
